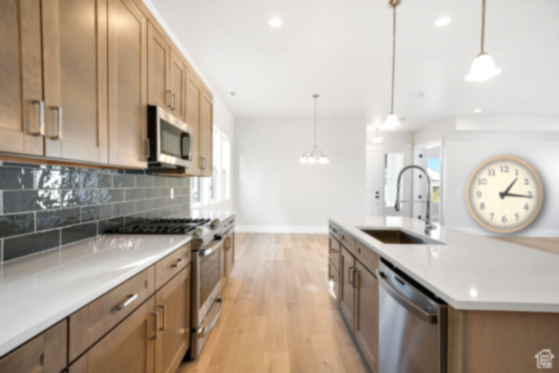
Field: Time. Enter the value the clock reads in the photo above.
1:16
